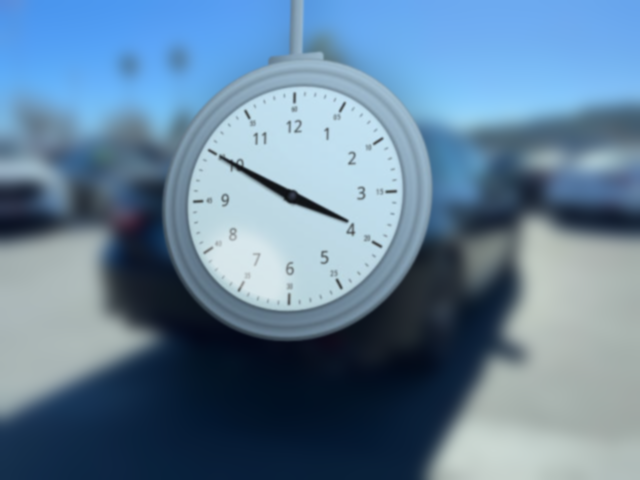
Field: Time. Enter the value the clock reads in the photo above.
3:50
